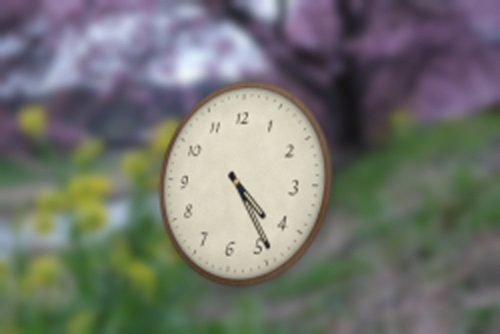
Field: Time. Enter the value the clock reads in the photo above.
4:24
